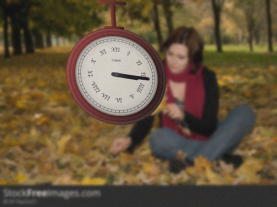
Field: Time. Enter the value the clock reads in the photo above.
3:16
